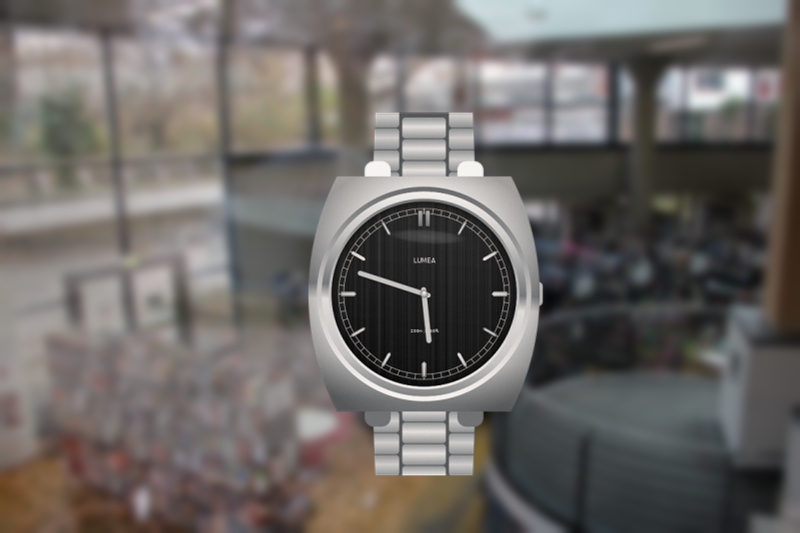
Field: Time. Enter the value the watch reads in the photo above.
5:48
